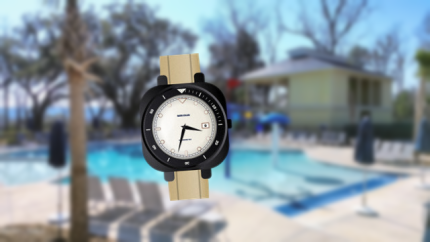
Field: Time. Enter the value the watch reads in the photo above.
3:33
